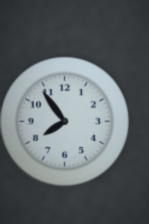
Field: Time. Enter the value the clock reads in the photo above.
7:54
